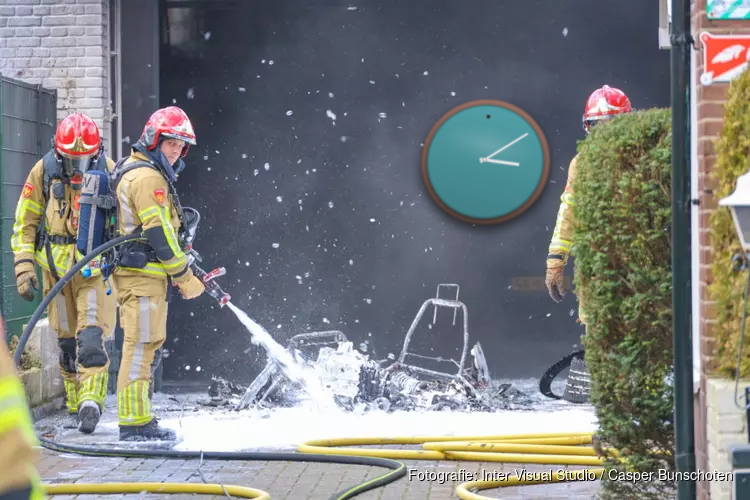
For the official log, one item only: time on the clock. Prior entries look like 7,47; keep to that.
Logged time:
3,09
